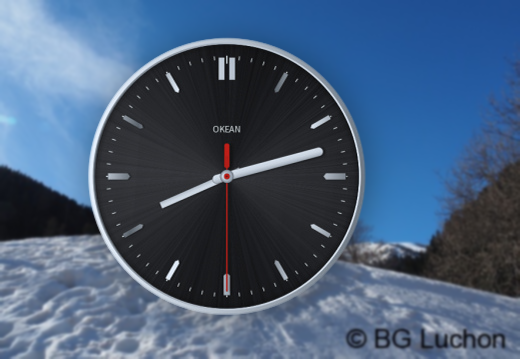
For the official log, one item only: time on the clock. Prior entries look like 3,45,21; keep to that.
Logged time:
8,12,30
